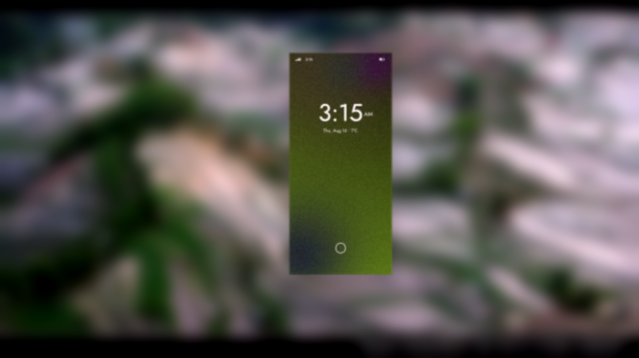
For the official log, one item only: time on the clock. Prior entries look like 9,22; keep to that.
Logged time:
3,15
